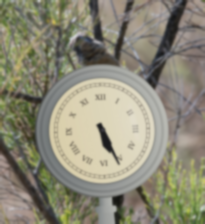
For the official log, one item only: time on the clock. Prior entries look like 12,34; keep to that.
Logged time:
5,26
